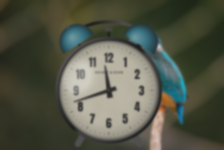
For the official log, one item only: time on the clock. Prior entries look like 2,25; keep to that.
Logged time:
11,42
